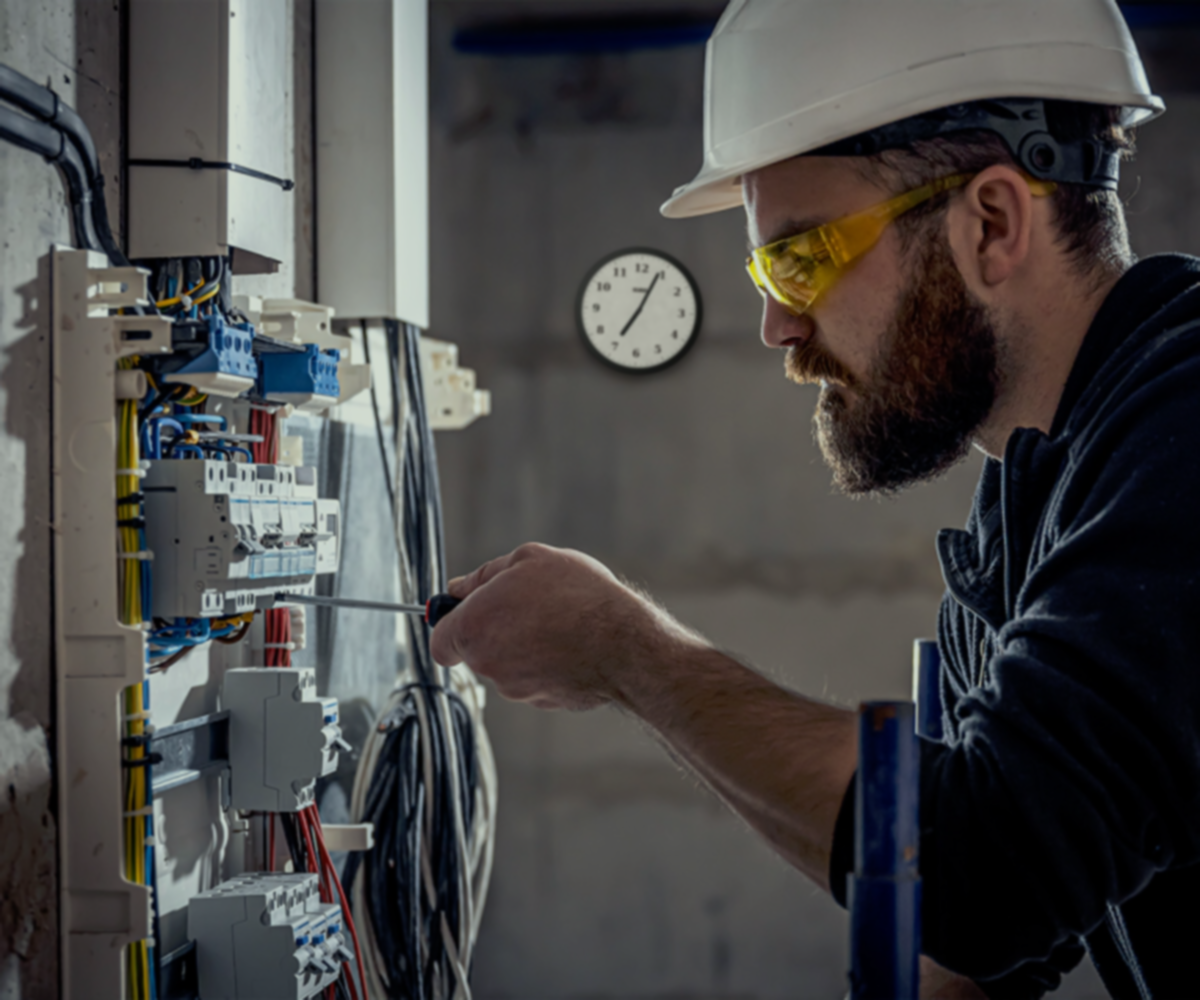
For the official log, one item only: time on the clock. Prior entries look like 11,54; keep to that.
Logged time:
7,04
